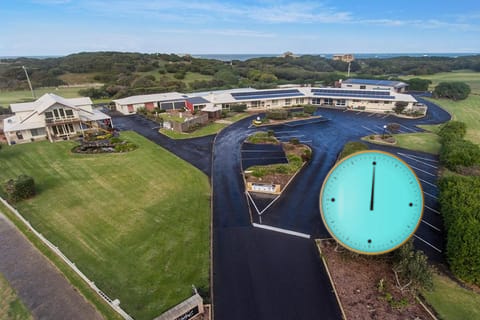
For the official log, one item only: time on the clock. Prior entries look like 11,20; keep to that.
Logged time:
12,00
